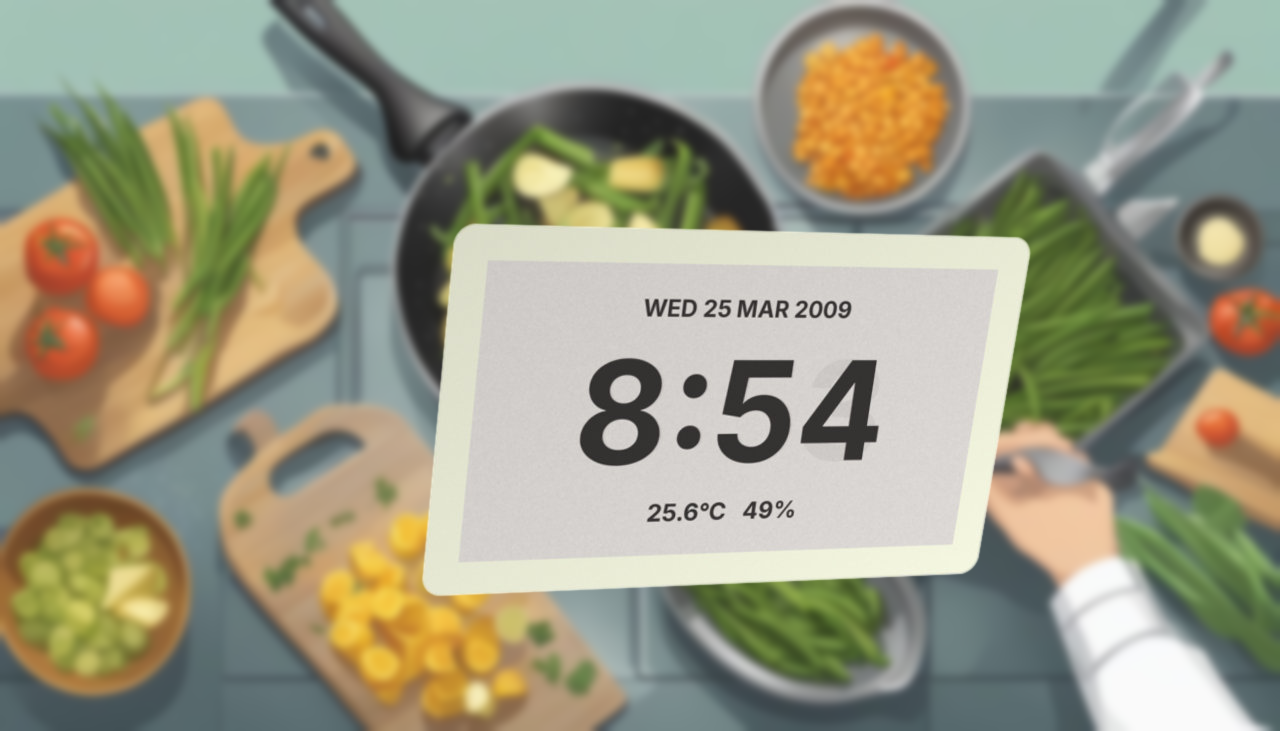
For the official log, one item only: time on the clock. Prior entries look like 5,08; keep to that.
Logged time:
8,54
